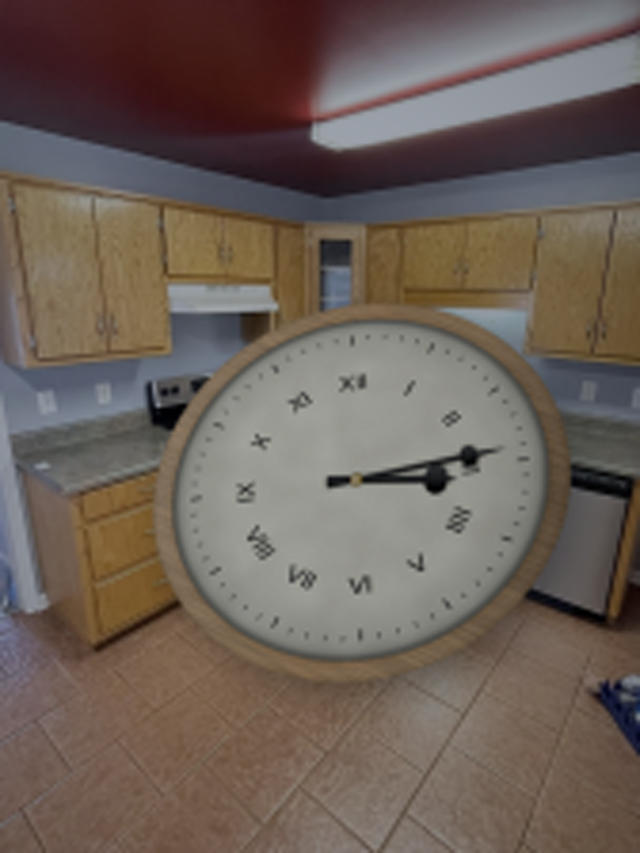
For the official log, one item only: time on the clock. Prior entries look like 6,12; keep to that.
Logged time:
3,14
